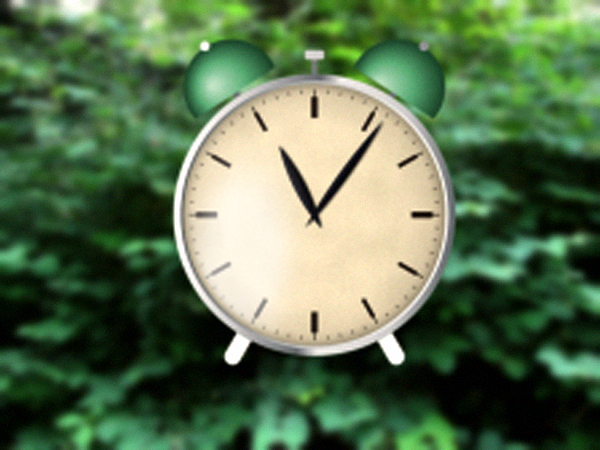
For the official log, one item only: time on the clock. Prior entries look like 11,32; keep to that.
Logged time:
11,06
